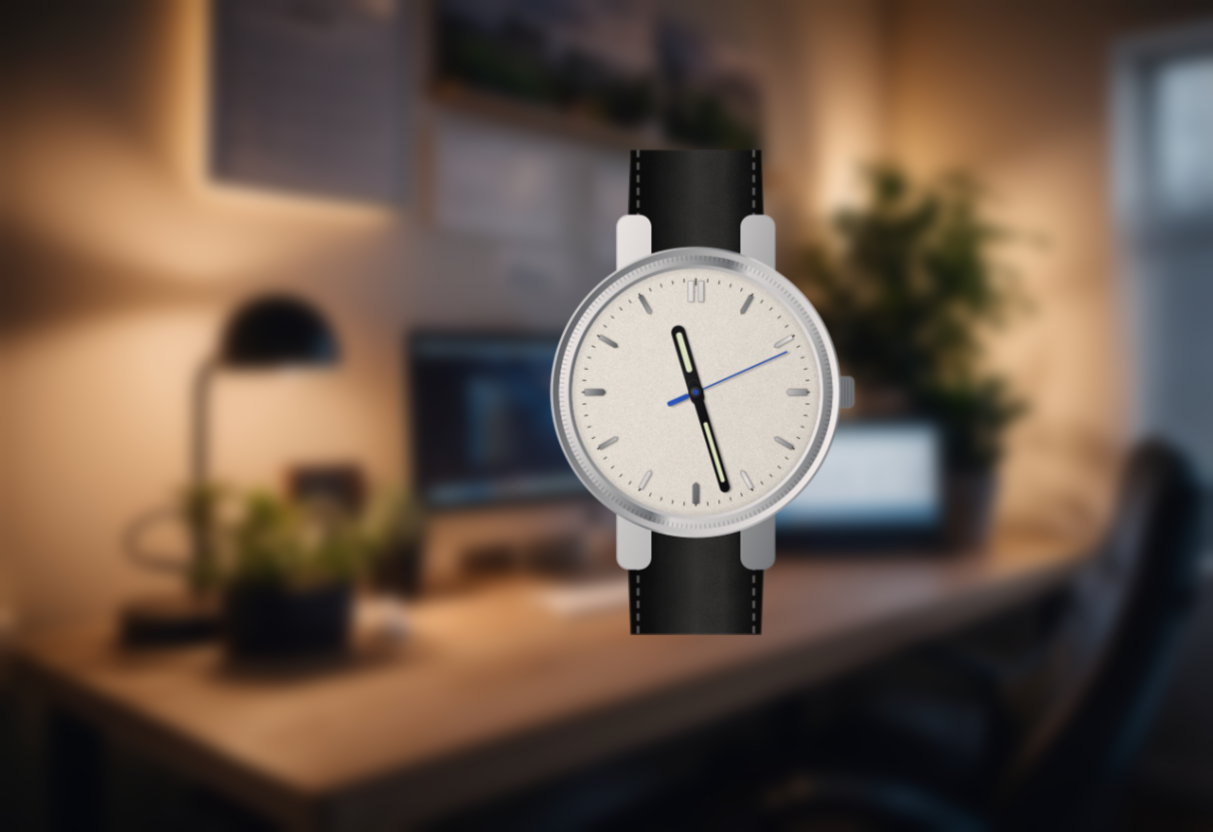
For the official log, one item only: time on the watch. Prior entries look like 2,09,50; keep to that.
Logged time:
11,27,11
